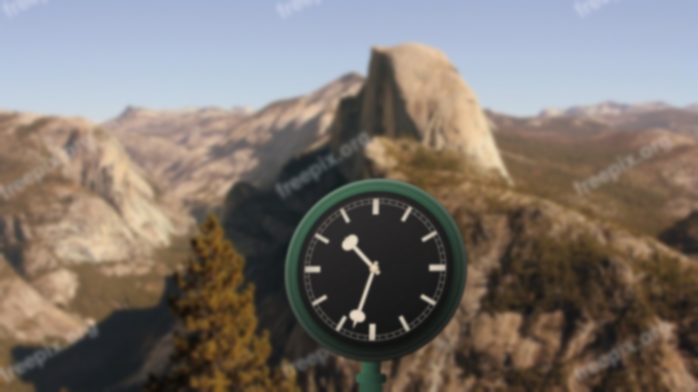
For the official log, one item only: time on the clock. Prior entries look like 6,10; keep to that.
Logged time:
10,33
